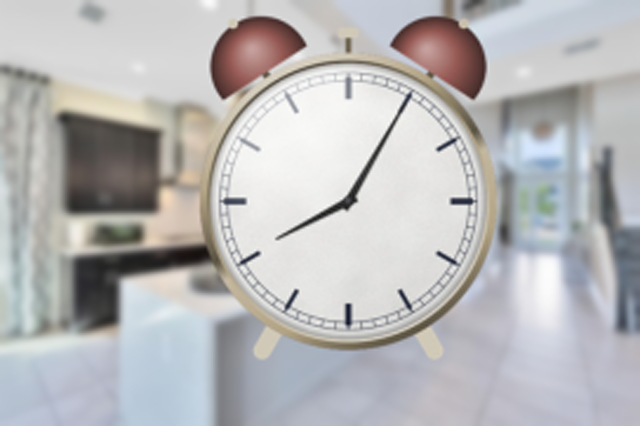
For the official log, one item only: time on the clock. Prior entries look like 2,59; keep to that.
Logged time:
8,05
